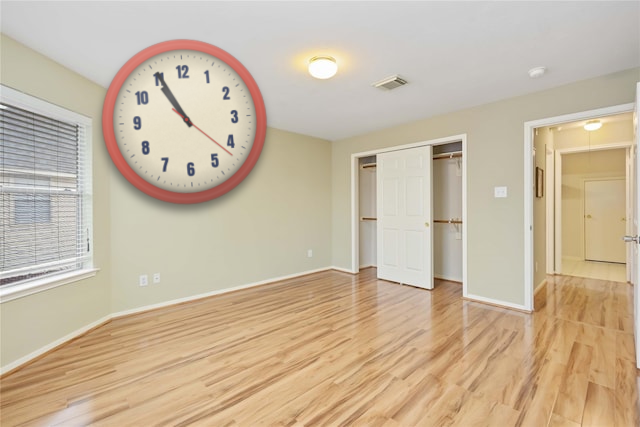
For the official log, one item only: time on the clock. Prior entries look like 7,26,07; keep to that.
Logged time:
10,55,22
